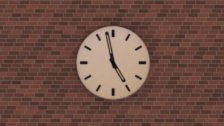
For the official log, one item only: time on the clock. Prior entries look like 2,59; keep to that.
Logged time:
4,58
